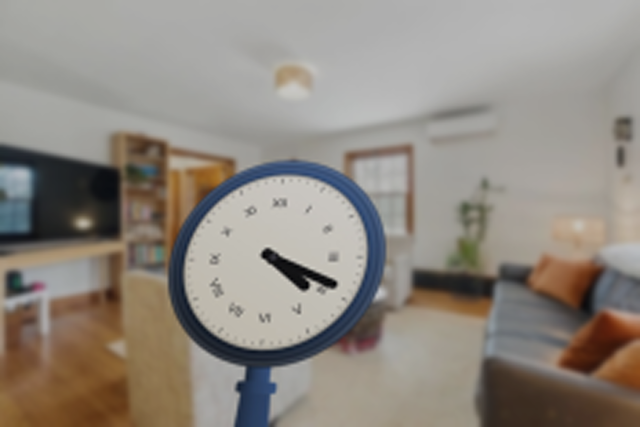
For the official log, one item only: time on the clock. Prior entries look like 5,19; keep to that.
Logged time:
4,19
